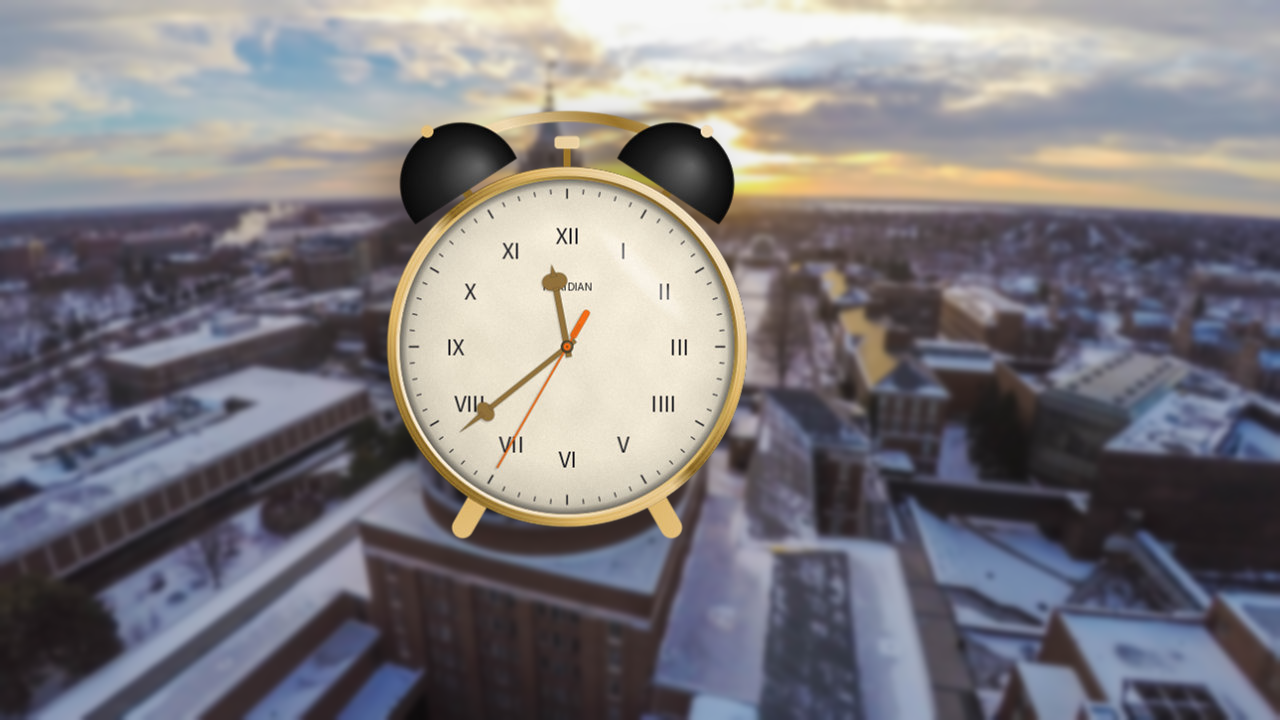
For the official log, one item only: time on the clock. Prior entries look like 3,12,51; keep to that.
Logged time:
11,38,35
